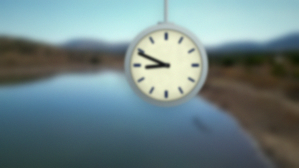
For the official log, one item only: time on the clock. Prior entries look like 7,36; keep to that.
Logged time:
8,49
